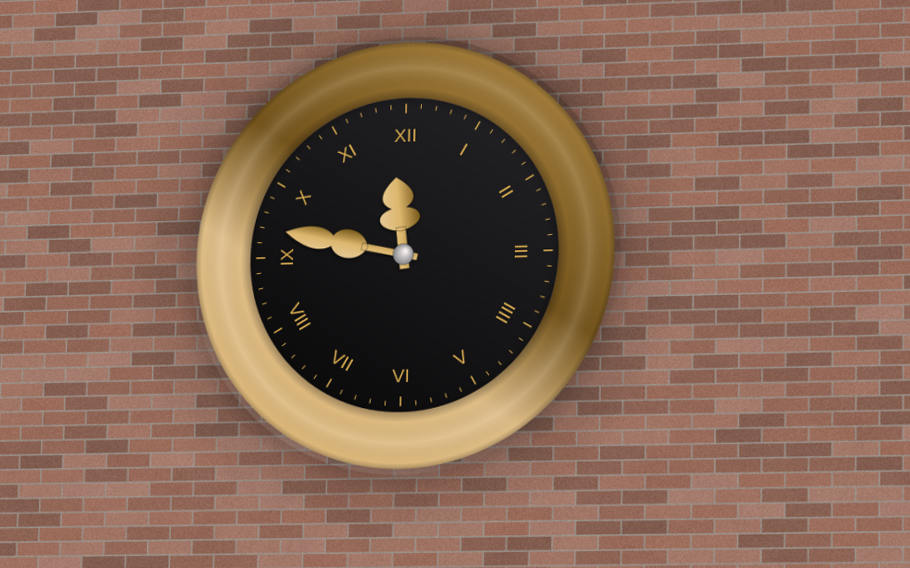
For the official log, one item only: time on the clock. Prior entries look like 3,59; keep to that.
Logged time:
11,47
